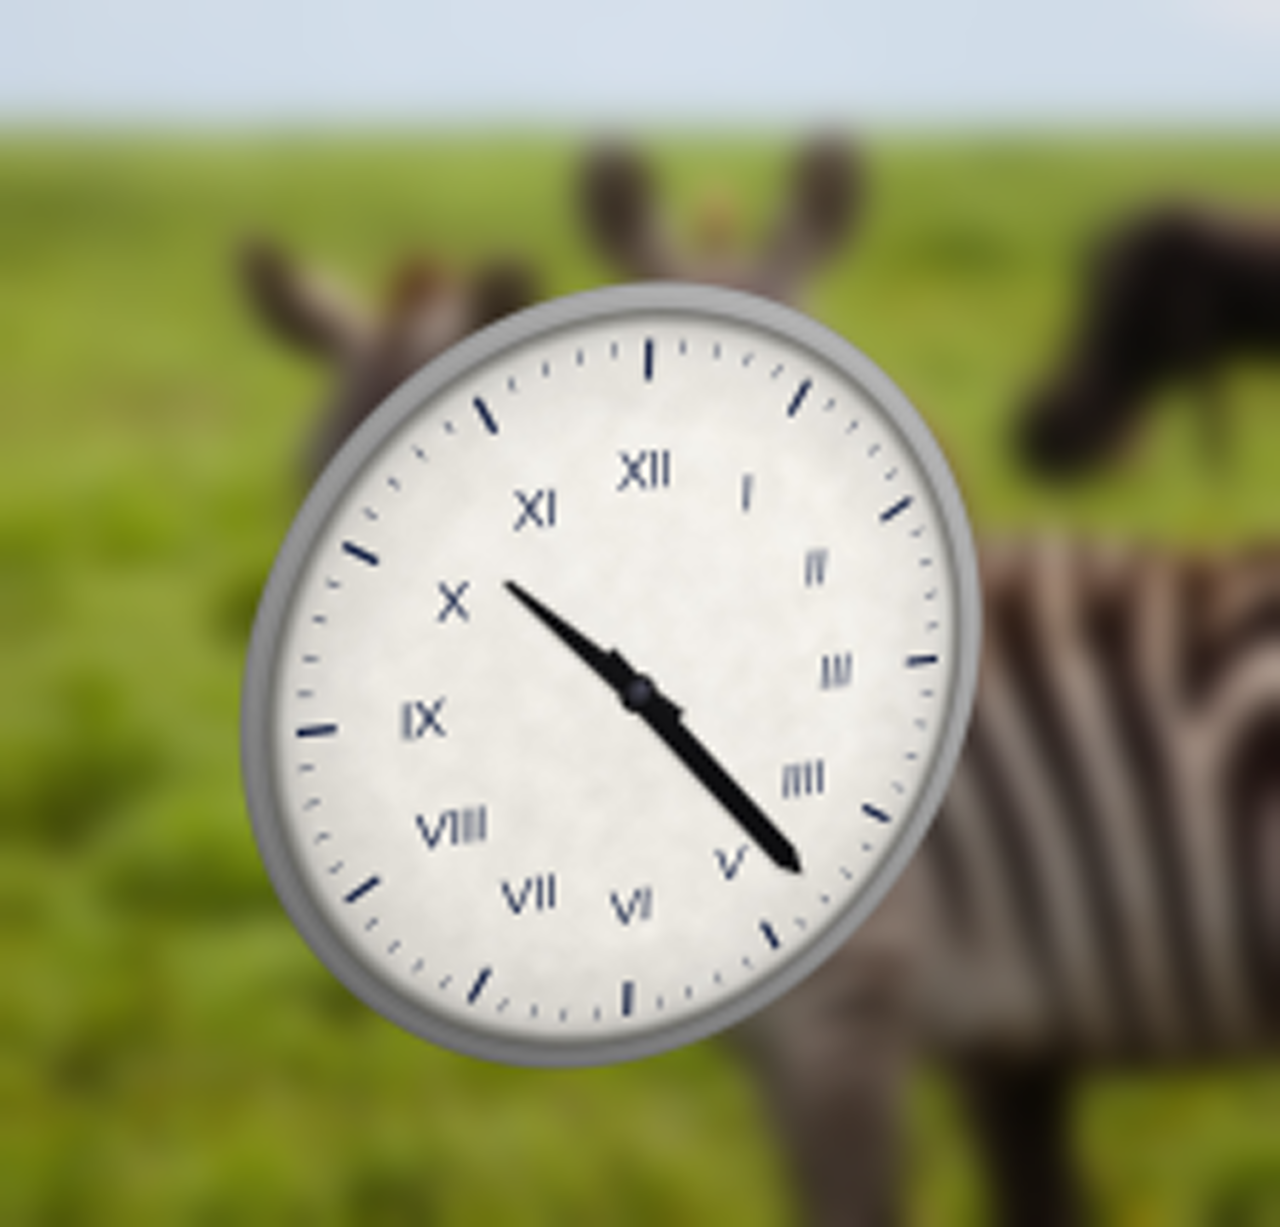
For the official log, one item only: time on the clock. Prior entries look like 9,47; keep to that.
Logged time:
10,23
